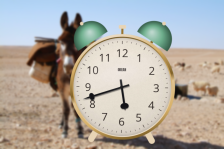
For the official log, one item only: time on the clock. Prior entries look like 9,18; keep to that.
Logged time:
5,42
